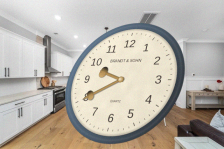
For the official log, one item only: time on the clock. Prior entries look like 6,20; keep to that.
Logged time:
9,40
